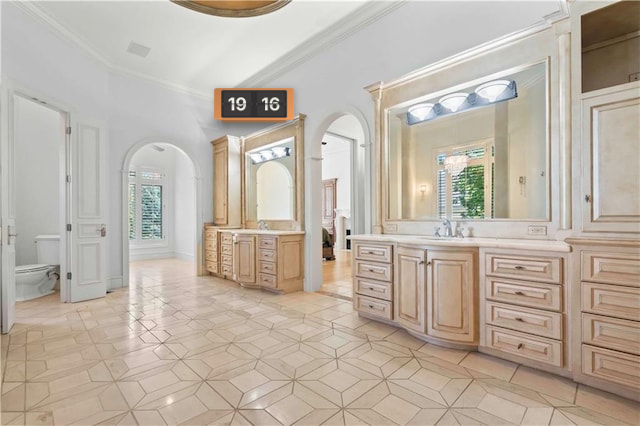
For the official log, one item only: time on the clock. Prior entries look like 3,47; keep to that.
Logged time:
19,16
